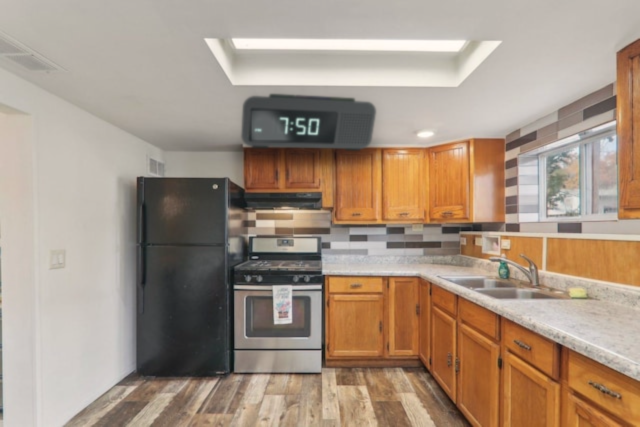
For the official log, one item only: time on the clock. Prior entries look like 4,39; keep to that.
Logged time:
7,50
